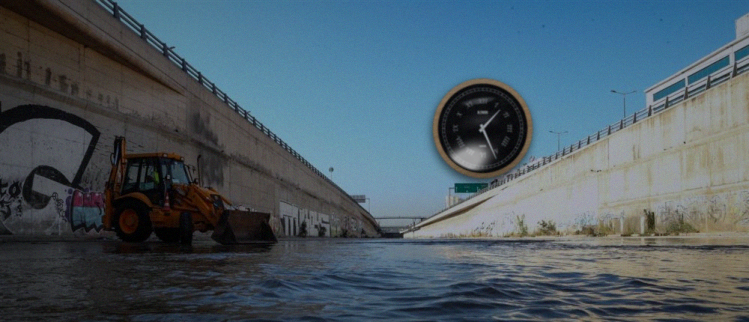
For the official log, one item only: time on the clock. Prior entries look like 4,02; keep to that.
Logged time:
1,26
